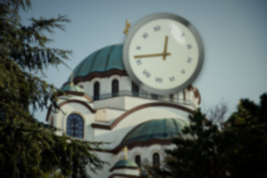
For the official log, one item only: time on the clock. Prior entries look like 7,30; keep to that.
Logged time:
12,47
